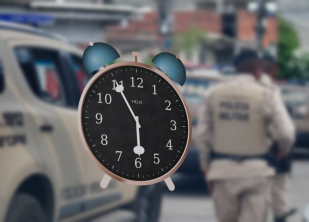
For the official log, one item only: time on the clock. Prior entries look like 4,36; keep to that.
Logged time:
5,55
